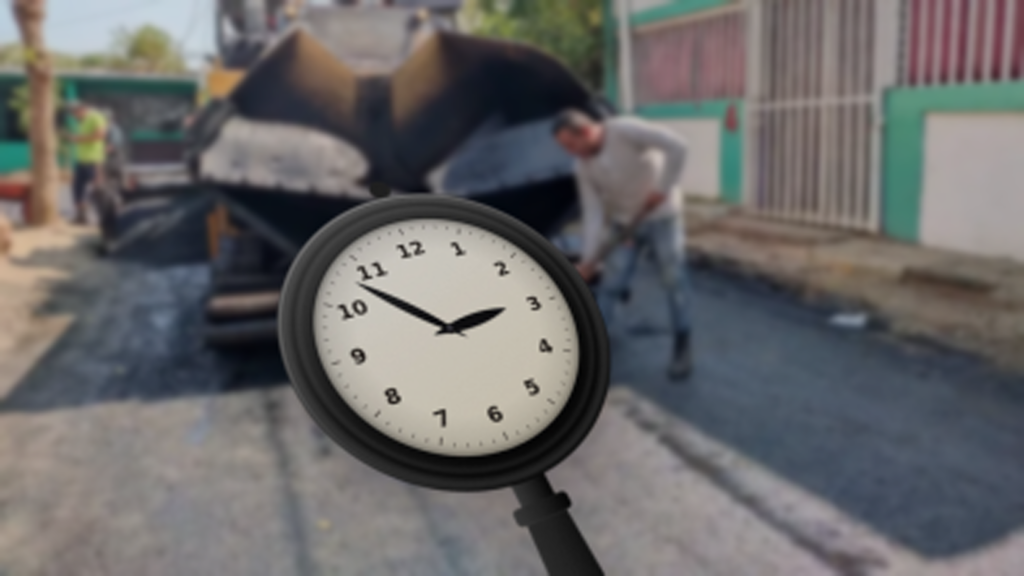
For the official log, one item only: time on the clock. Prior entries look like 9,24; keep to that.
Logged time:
2,53
